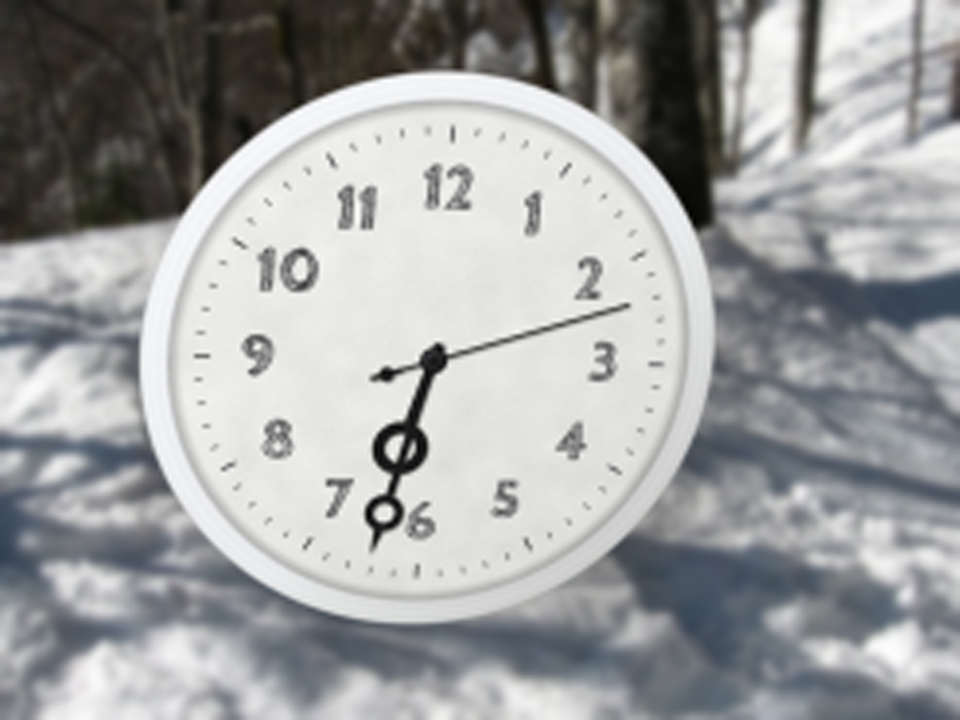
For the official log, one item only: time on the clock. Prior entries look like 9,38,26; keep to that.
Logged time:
6,32,12
